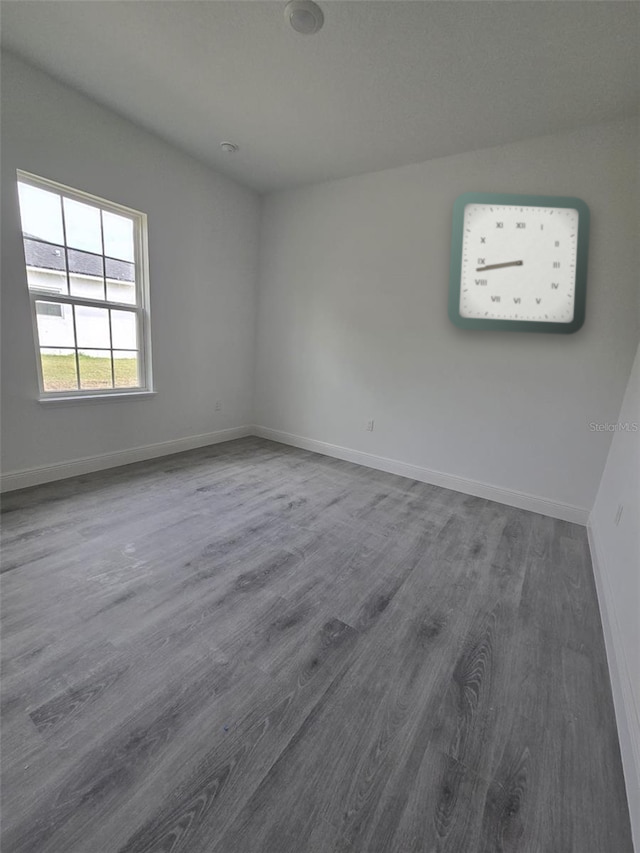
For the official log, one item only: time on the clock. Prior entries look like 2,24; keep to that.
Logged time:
8,43
